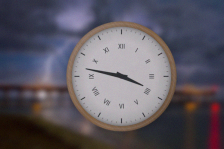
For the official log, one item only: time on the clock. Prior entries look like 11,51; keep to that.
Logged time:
3,47
